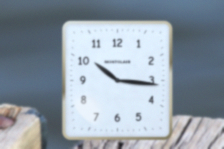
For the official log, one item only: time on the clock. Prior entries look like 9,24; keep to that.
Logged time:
10,16
